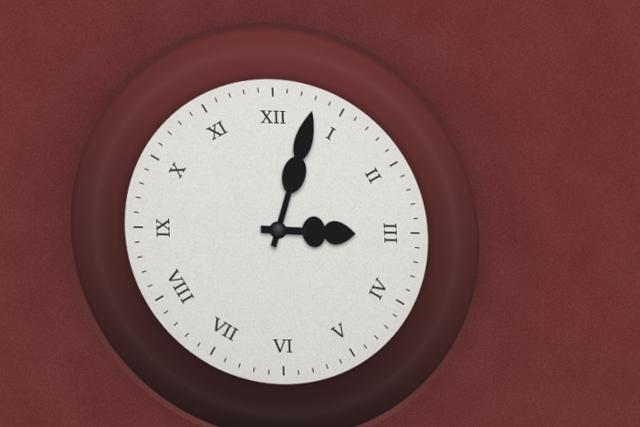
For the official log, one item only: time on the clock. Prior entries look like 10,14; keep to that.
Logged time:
3,03
